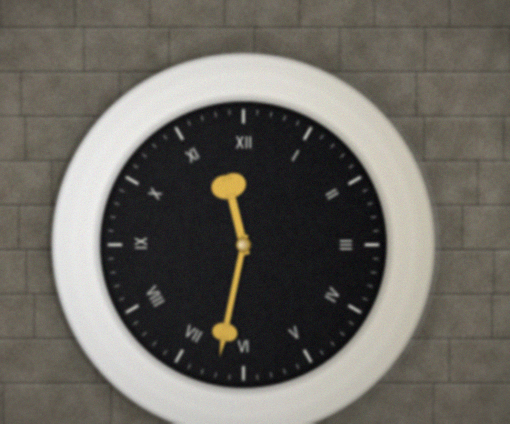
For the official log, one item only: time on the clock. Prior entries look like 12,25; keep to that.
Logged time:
11,32
